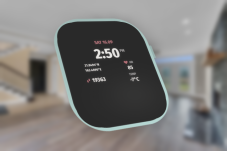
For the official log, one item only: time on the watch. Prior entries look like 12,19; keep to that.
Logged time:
2,50
